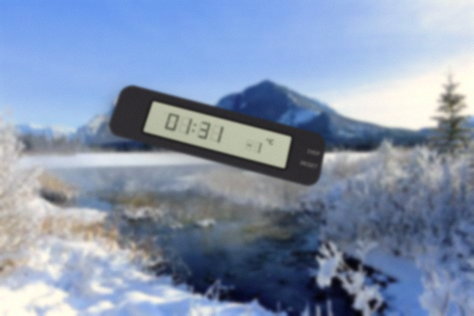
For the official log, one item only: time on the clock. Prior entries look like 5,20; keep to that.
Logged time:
1,31
